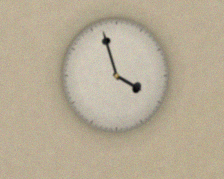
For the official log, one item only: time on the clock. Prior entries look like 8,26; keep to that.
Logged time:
3,57
